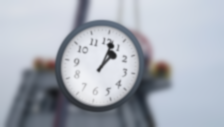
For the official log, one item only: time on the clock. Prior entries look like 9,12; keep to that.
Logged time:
1,02
